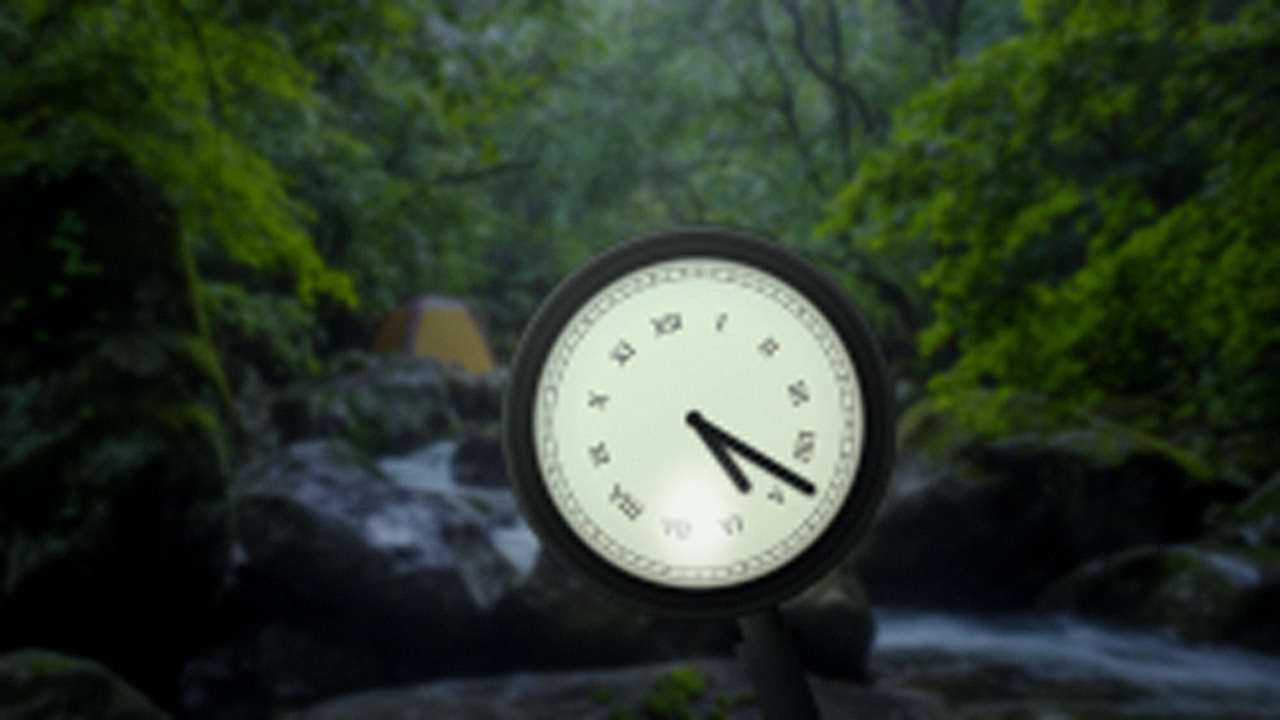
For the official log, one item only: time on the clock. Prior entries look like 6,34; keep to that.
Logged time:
5,23
